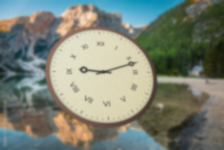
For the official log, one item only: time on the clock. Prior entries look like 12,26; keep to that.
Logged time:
9,12
